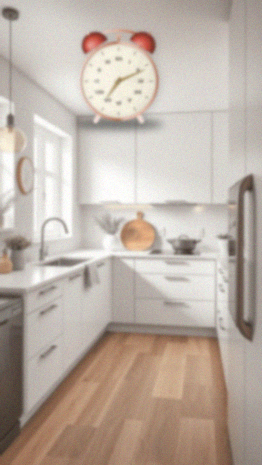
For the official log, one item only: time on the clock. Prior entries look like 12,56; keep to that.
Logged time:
7,11
